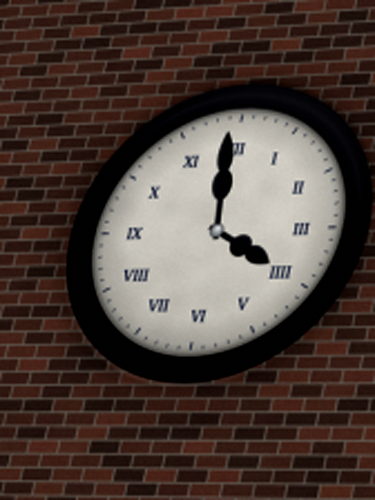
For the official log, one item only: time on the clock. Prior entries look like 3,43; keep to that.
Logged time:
3,59
